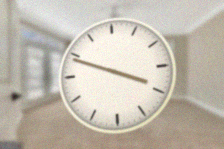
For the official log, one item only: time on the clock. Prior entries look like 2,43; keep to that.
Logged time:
3,49
